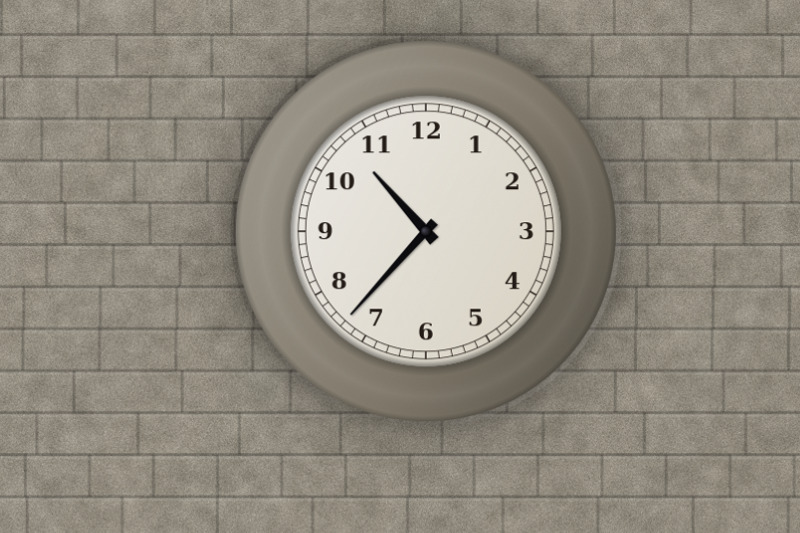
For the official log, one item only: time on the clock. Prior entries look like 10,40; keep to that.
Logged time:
10,37
